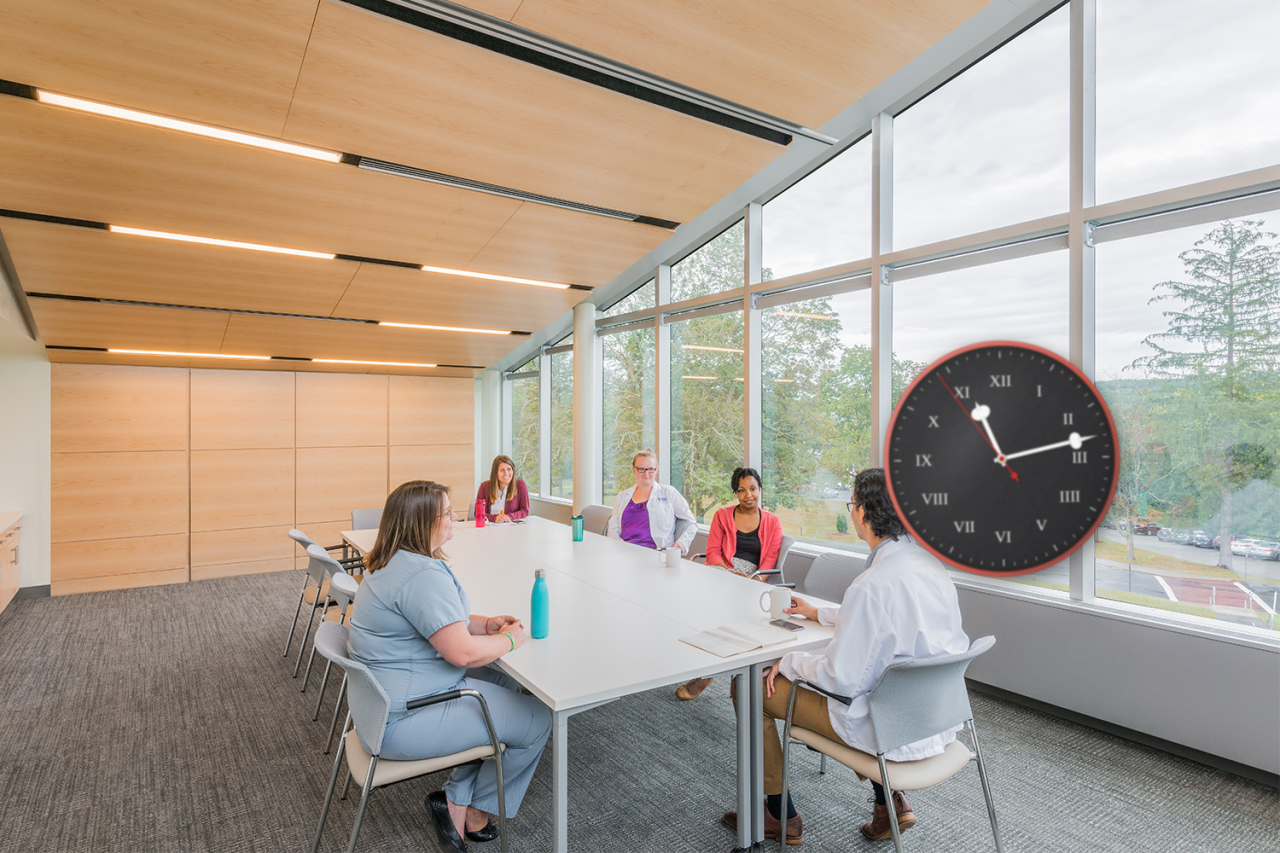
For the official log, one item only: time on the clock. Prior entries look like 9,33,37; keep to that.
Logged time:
11,12,54
